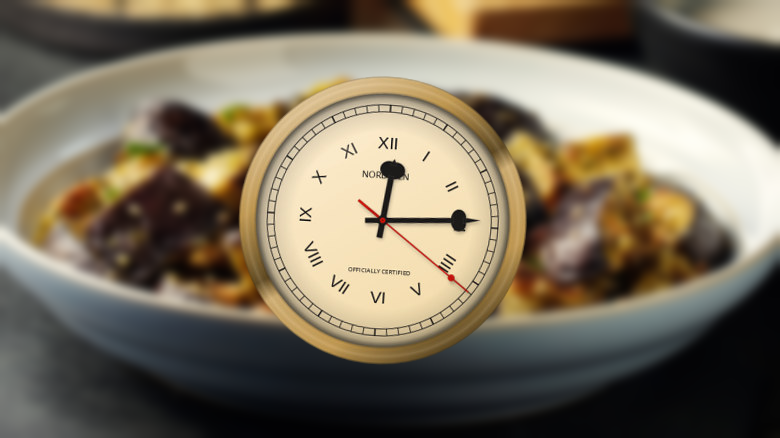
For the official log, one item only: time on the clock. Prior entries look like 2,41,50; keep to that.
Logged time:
12,14,21
